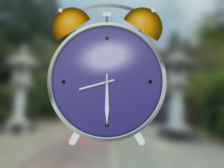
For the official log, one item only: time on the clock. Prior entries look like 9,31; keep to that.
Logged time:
8,30
